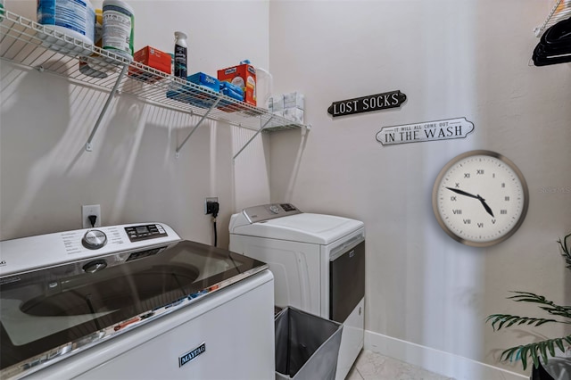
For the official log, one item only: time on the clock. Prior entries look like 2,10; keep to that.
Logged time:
4,48
